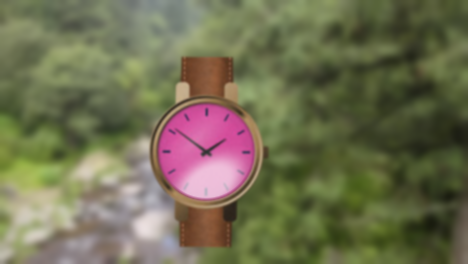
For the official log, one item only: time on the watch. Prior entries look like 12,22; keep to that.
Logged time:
1,51
